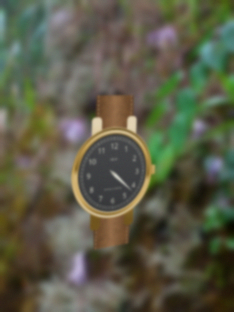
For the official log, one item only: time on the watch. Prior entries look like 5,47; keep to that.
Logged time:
4,22
